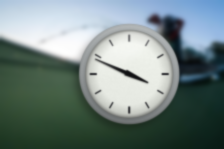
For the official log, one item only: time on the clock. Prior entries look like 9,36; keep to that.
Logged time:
3,49
